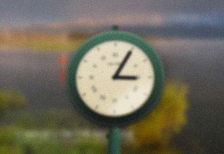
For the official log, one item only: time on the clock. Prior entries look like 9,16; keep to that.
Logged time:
3,05
